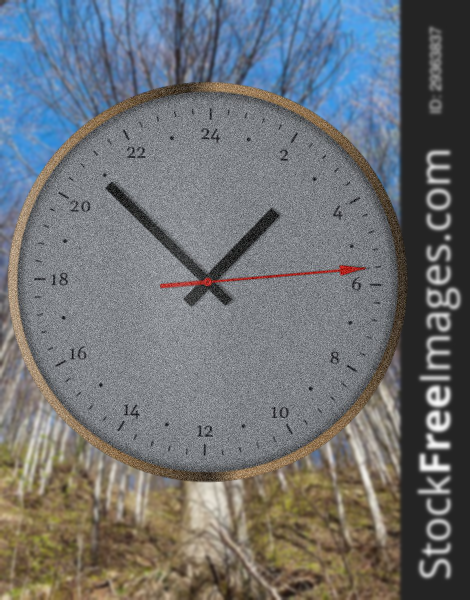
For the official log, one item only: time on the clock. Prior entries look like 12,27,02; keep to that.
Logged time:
2,52,14
